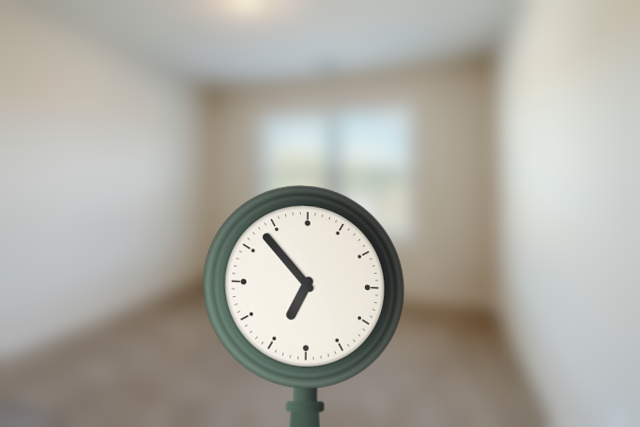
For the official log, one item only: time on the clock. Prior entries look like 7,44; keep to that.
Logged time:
6,53
